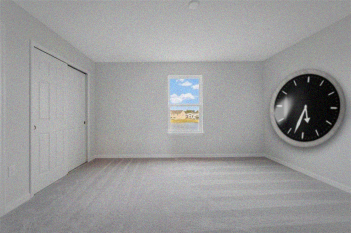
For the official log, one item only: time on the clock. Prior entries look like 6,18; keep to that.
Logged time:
5,33
